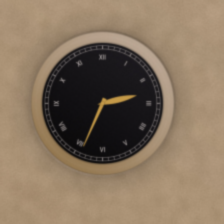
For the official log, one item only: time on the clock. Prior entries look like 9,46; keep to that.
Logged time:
2,34
